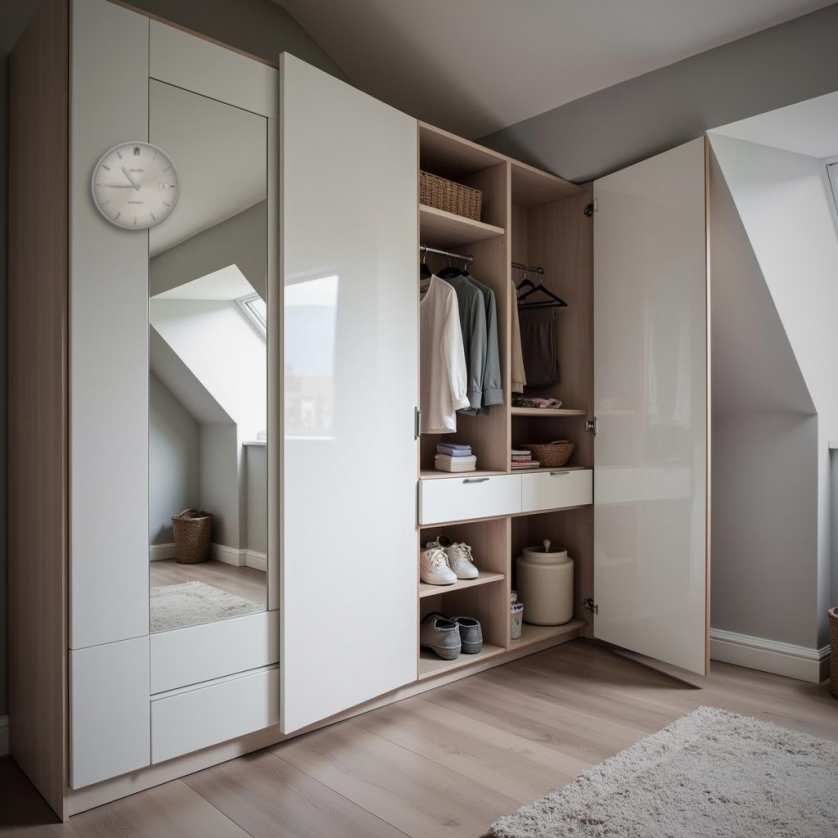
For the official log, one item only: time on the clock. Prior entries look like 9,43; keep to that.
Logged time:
10,45
